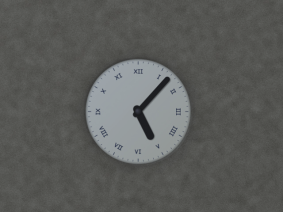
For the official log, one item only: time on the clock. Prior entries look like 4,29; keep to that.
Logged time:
5,07
